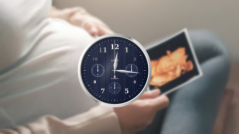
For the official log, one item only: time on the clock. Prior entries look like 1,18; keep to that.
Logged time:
12,16
